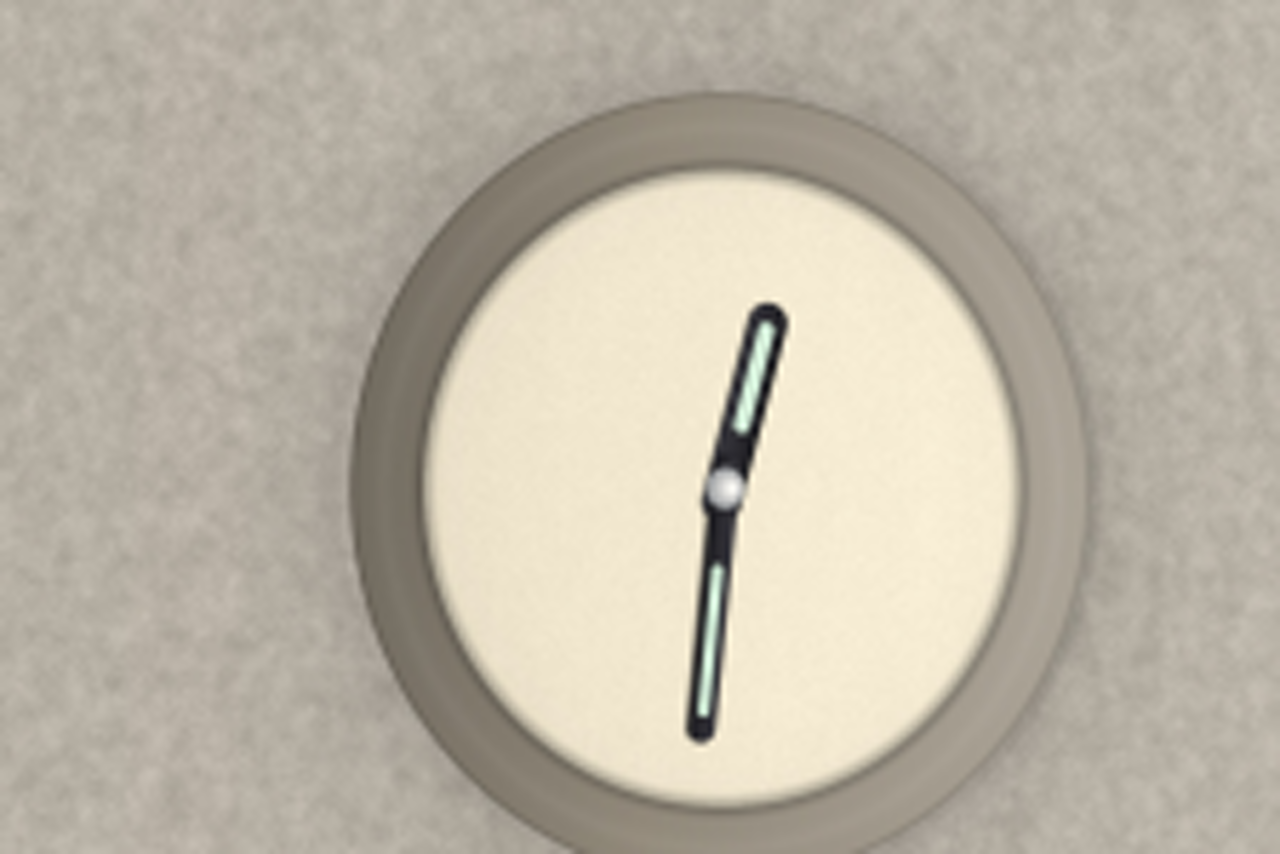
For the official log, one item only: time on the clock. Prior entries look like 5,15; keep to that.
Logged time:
12,31
